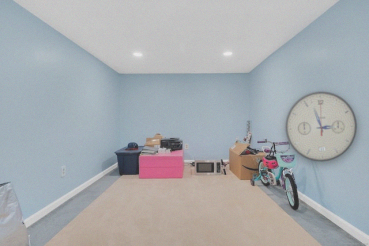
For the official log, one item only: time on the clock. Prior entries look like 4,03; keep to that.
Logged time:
2,57
